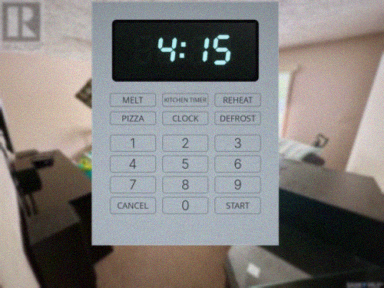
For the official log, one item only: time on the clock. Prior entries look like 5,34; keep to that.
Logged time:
4,15
